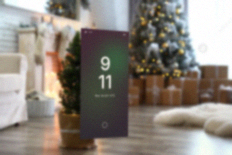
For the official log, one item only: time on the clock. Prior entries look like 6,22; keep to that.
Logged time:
9,11
